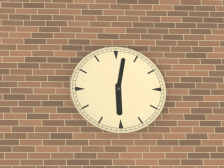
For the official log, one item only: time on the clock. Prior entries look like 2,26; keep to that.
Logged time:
6,02
